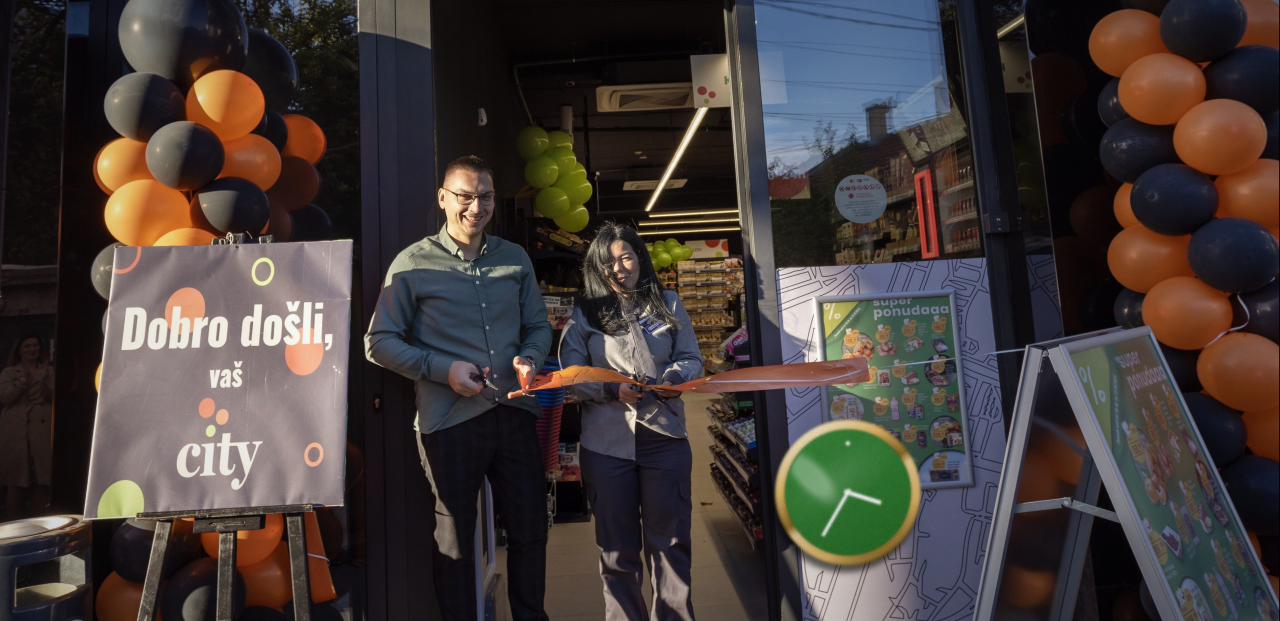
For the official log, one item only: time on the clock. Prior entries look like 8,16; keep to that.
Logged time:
3,35
